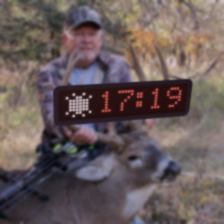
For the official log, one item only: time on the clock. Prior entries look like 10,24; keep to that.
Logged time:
17,19
